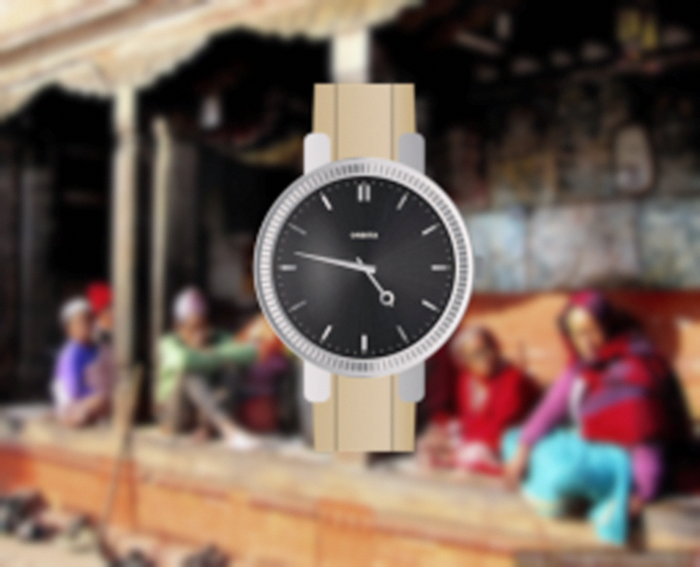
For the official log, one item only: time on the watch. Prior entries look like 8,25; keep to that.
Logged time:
4,47
